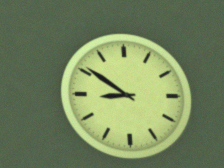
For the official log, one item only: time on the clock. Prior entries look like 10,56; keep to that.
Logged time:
8,51
